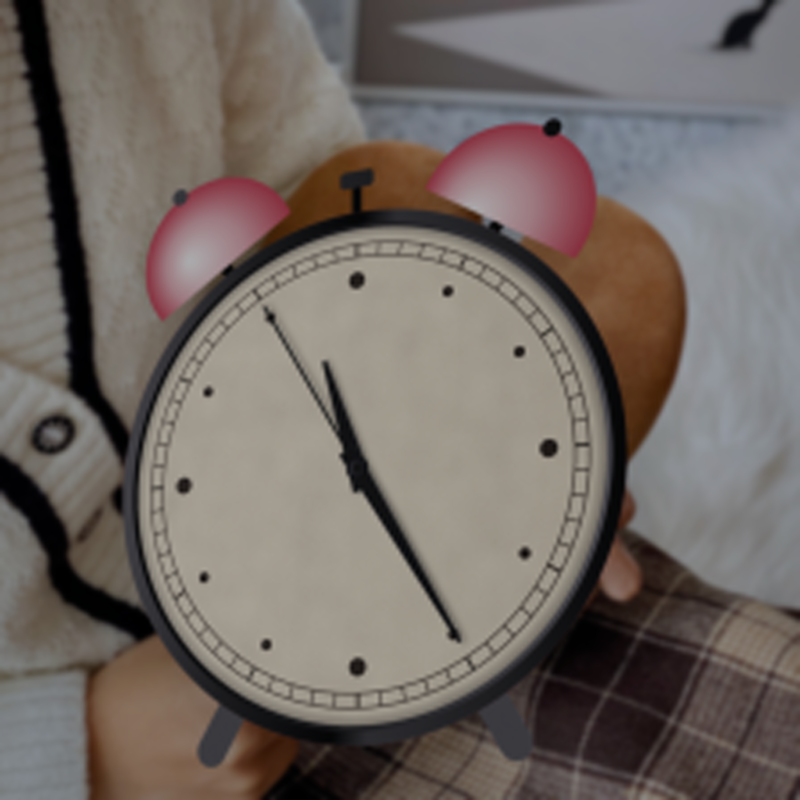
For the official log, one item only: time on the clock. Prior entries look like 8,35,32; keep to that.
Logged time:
11,24,55
